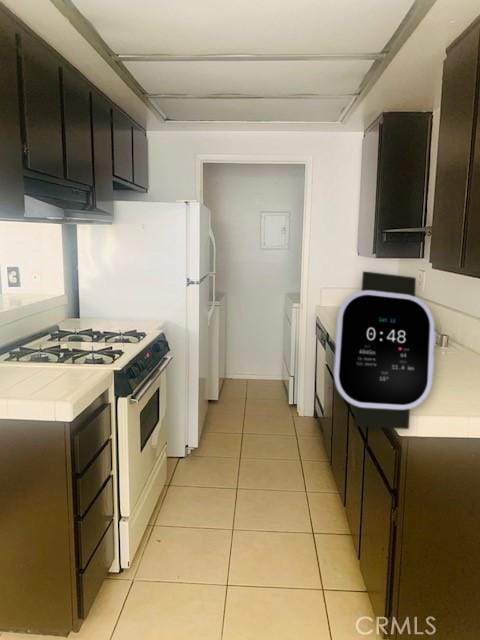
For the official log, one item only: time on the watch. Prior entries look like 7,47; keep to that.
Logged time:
0,48
